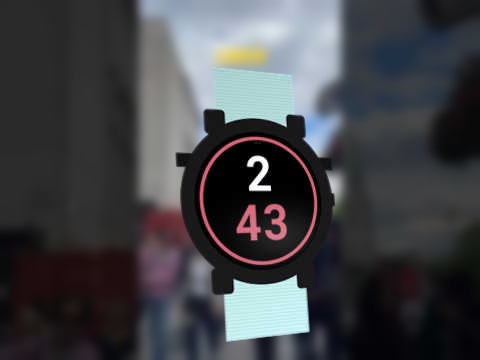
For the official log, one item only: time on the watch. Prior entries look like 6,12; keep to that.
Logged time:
2,43
